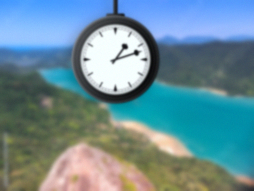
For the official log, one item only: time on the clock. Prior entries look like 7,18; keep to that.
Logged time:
1,12
